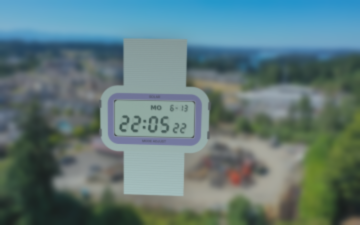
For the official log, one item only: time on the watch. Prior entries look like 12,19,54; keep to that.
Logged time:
22,05,22
